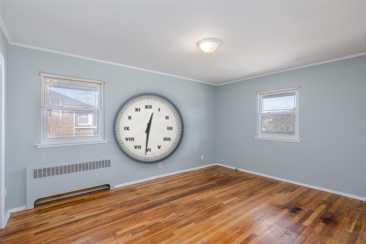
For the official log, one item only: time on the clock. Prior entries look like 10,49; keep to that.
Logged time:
12,31
